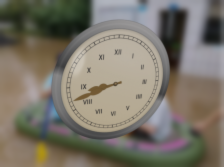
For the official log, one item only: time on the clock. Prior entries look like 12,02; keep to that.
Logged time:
8,42
